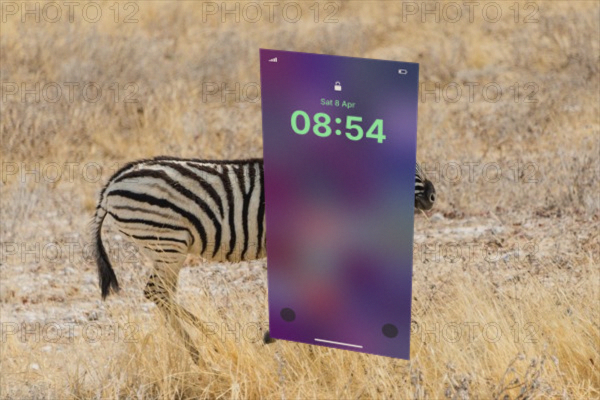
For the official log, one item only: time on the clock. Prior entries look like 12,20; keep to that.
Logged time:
8,54
